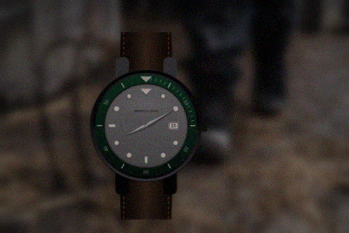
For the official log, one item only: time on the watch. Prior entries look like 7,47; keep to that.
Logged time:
8,10
